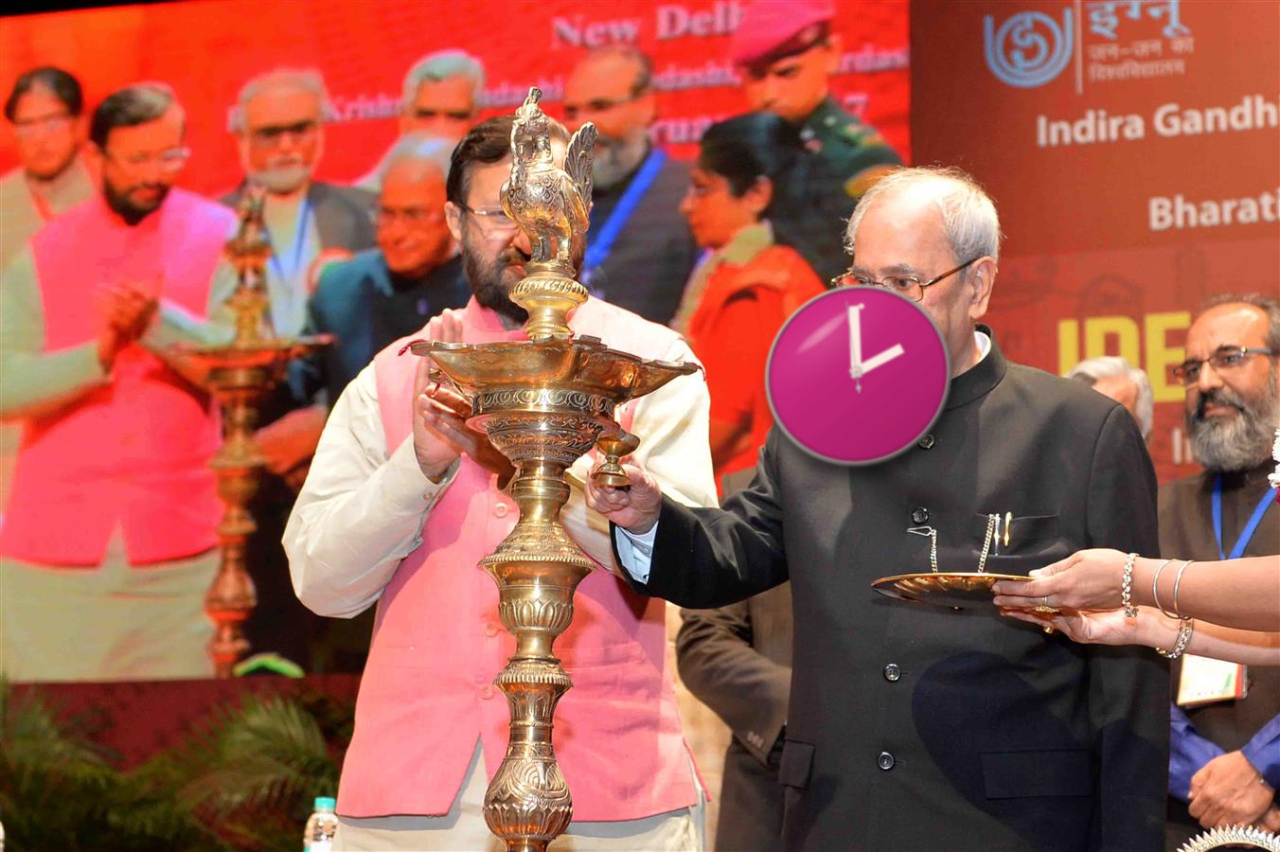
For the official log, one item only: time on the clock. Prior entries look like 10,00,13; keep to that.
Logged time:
1,58,58
